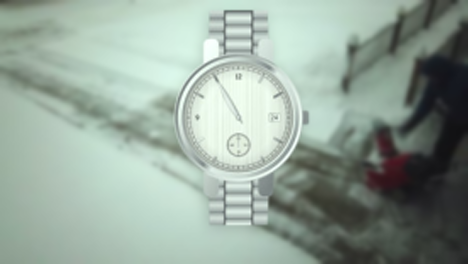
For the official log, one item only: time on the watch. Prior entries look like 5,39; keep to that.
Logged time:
10,55
